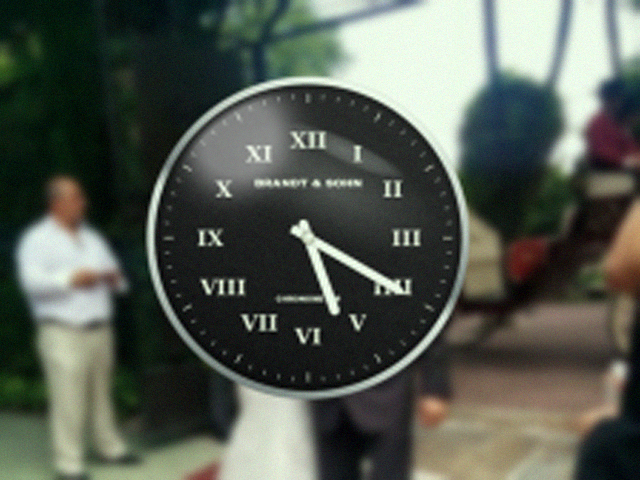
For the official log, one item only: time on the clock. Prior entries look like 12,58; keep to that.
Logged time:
5,20
